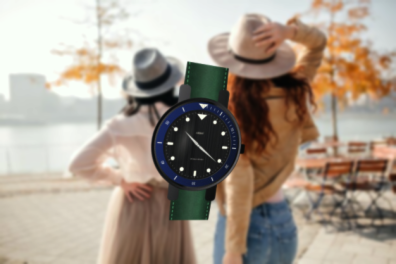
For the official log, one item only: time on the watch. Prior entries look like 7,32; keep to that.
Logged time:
10,21
